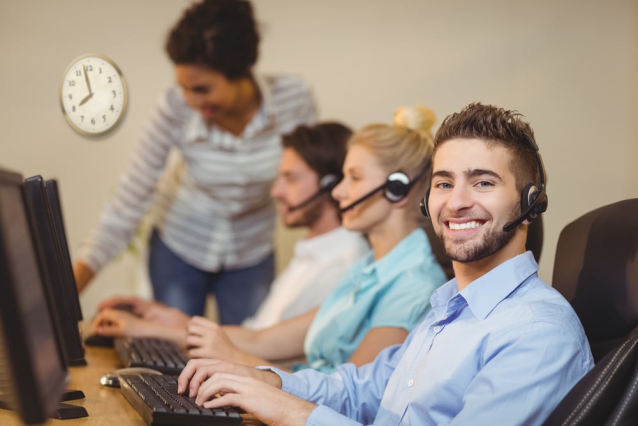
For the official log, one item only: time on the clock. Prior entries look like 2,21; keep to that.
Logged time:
7,58
